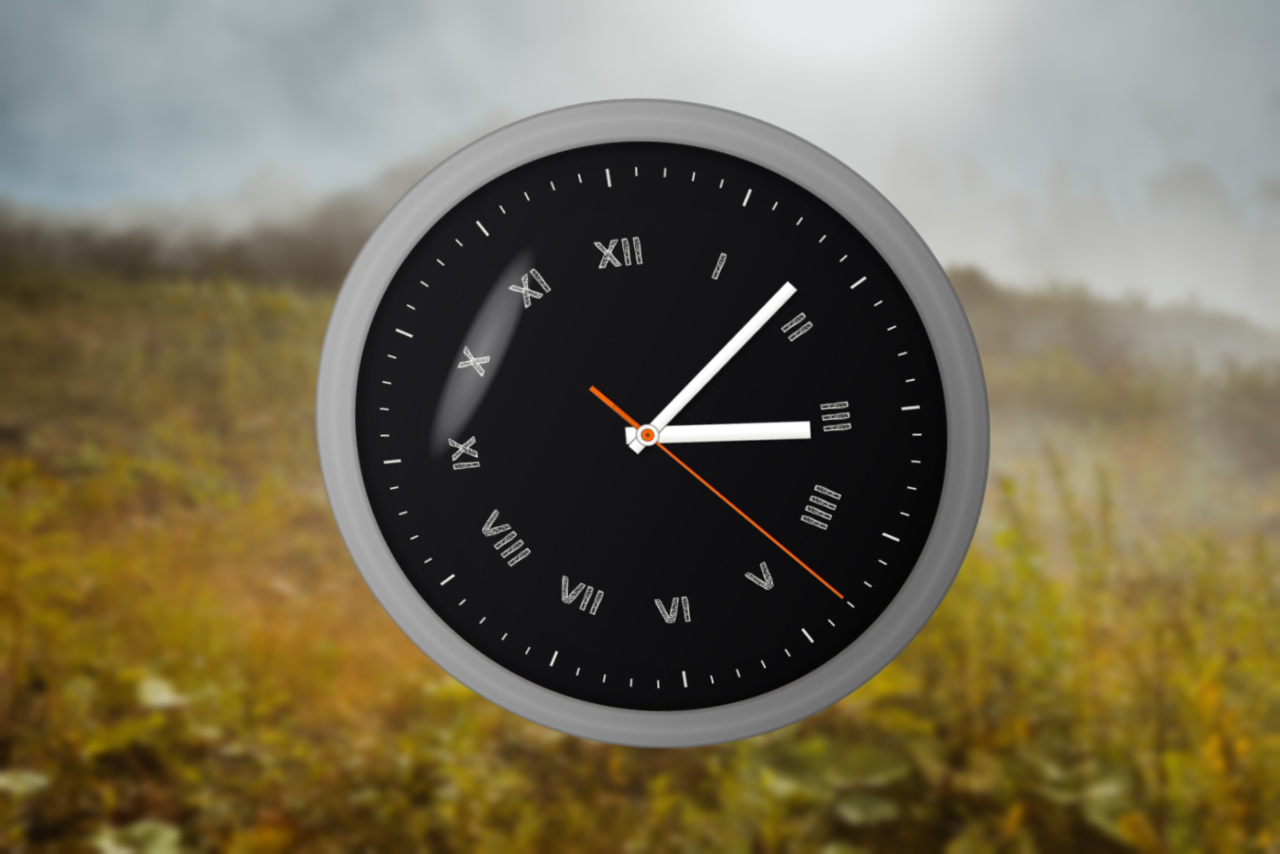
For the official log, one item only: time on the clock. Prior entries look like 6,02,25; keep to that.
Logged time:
3,08,23
